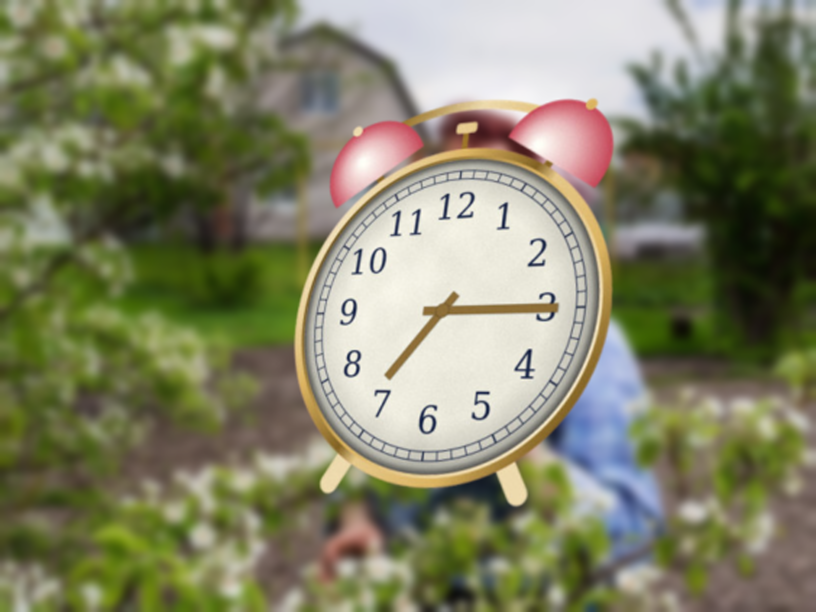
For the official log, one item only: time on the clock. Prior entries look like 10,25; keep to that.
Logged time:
7,15
